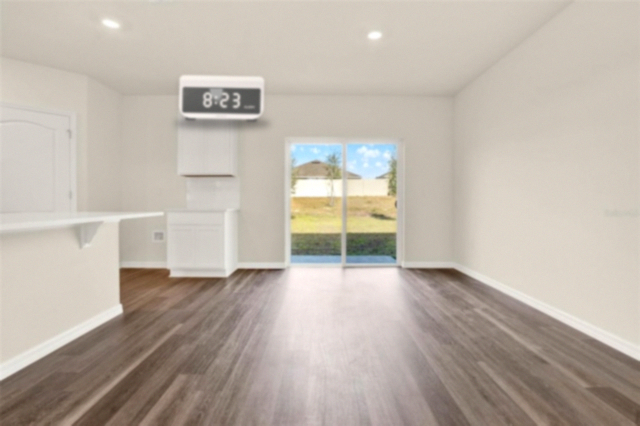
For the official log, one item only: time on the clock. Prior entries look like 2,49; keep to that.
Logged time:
8,23
